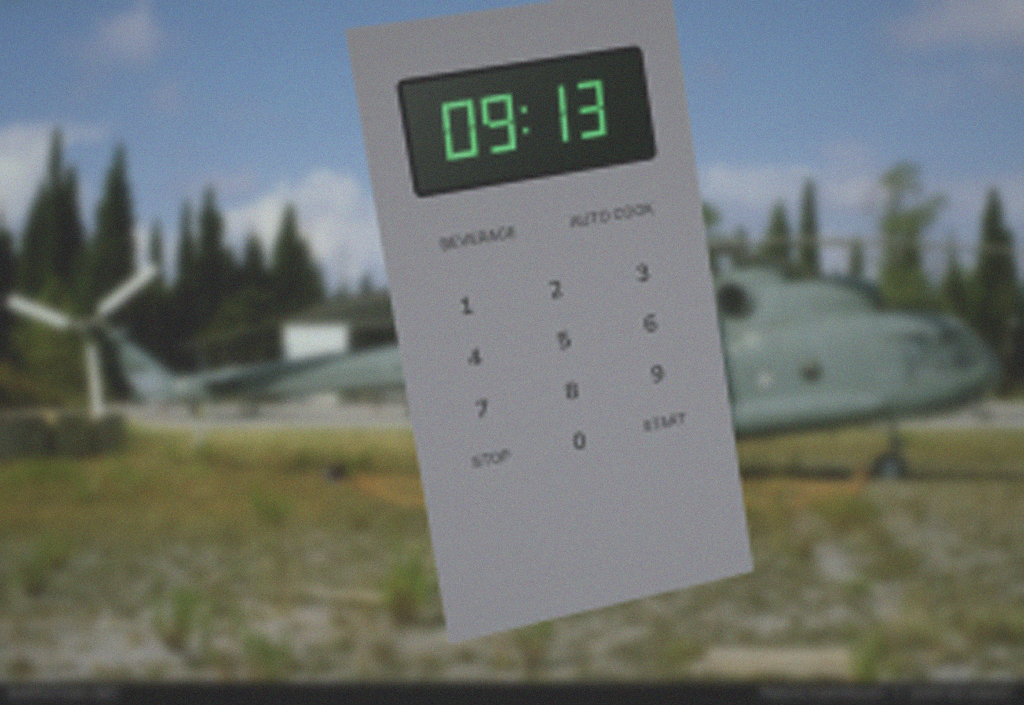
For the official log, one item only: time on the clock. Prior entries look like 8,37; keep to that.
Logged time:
9,13
